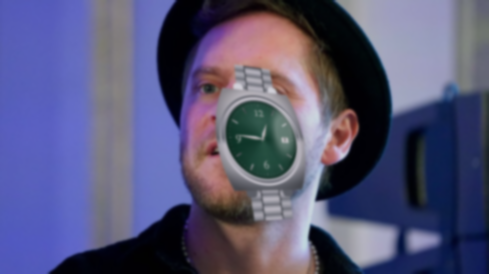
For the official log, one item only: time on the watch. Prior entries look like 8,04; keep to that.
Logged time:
12,46
